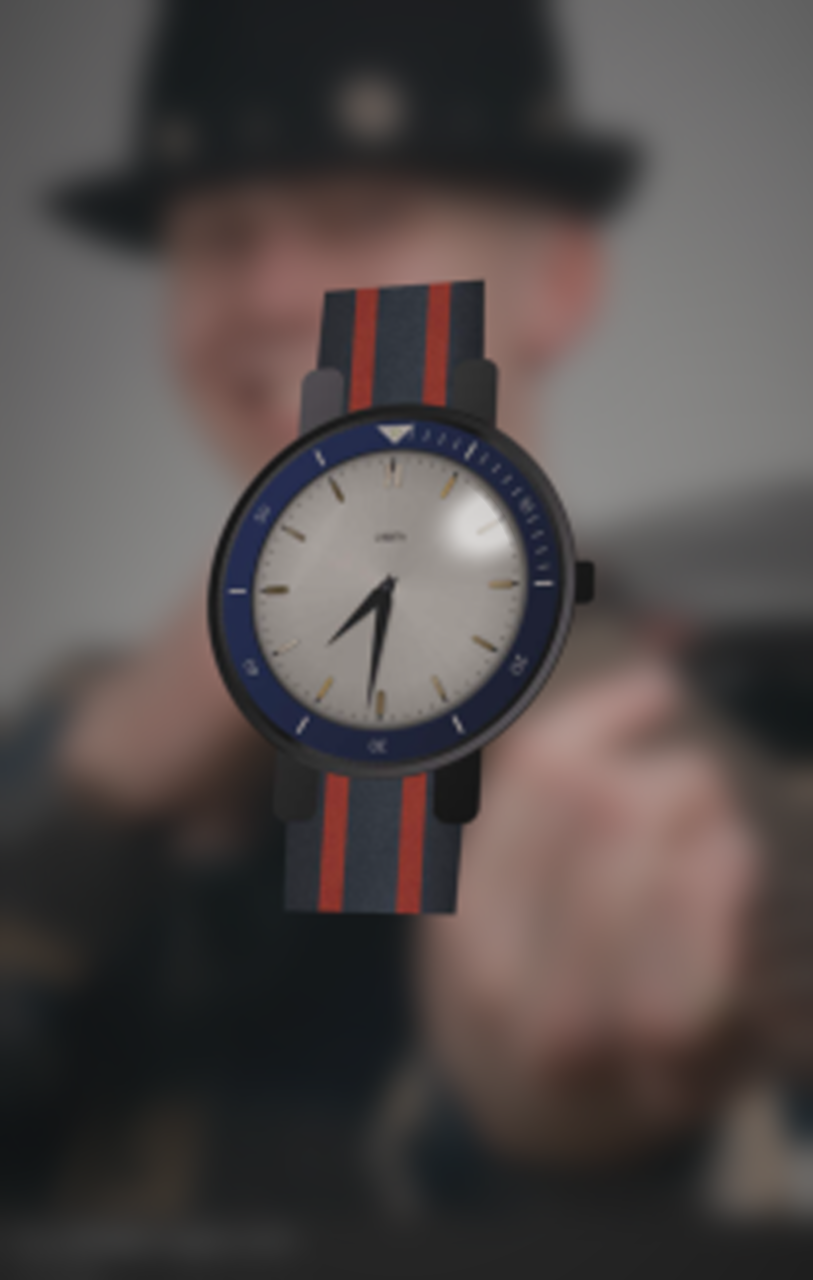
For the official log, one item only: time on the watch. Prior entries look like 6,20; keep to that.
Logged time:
7,31
